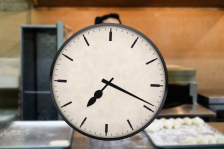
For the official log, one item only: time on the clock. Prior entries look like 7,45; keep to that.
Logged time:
7,19
